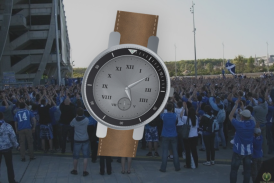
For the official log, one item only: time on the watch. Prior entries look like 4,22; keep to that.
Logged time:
5,09
